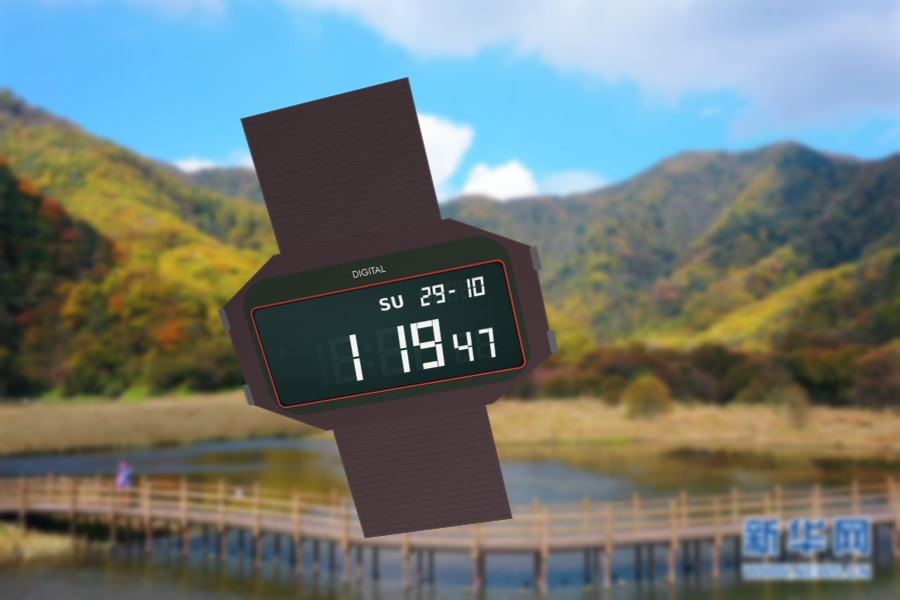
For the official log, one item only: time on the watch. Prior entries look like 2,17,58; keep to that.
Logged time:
1,19,47
